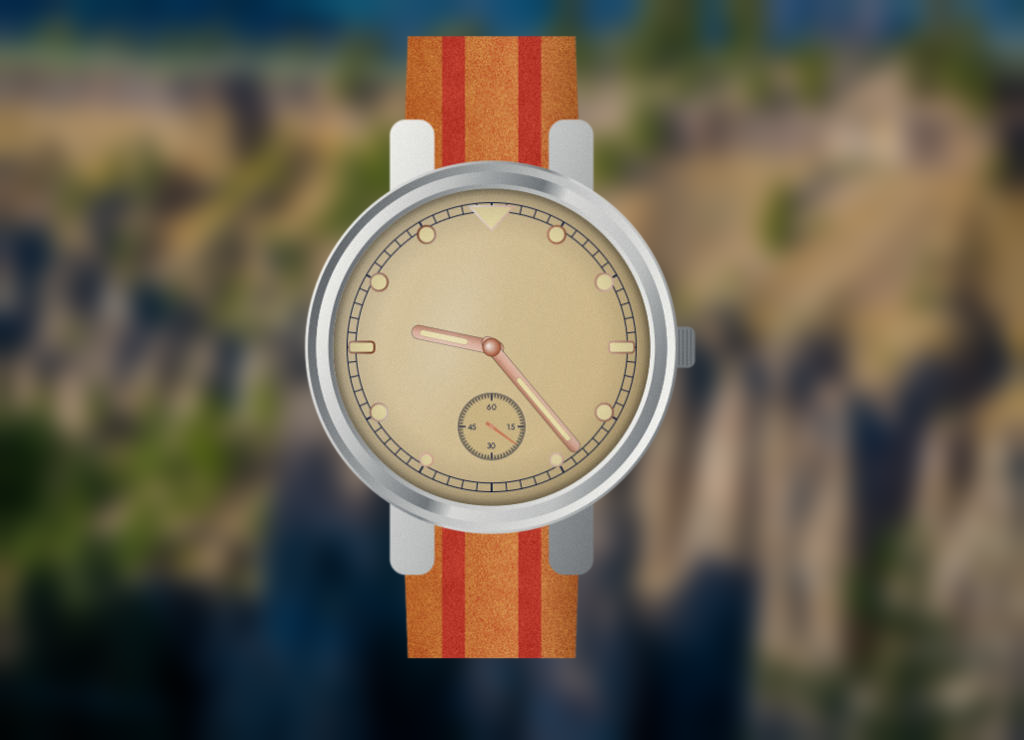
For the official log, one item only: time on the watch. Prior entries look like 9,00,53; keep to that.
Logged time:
9,23,21
